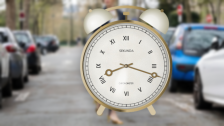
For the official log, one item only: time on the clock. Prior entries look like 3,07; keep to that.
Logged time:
8,18
